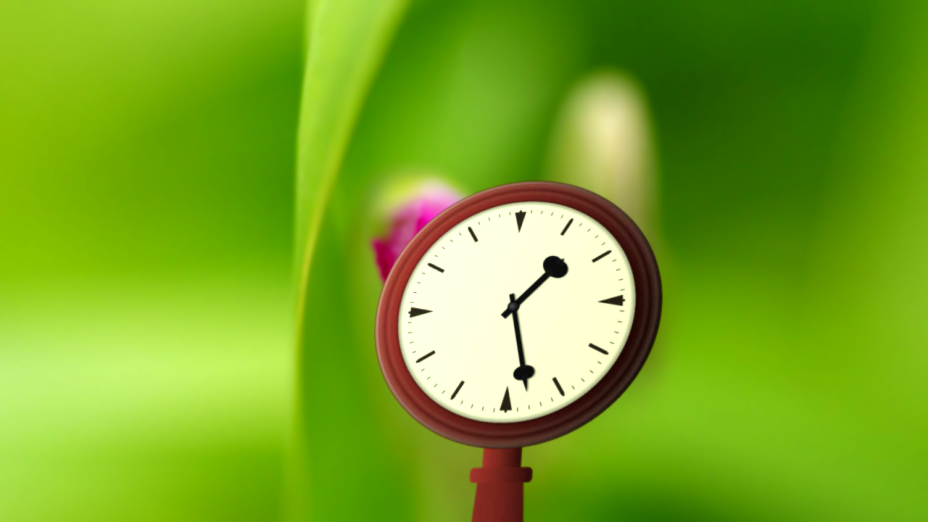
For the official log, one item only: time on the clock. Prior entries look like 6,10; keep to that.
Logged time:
1,28
